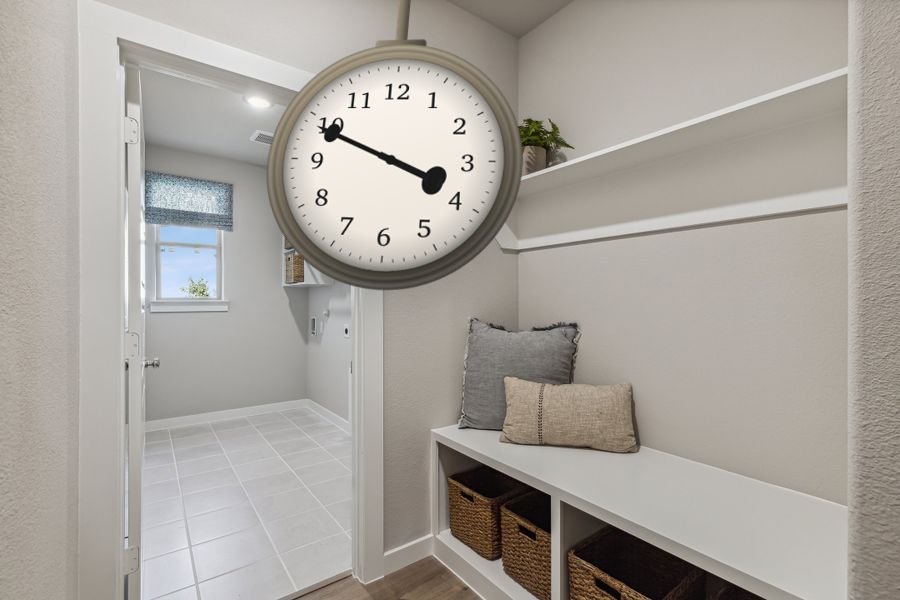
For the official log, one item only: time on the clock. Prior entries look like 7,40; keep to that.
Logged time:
3,49
